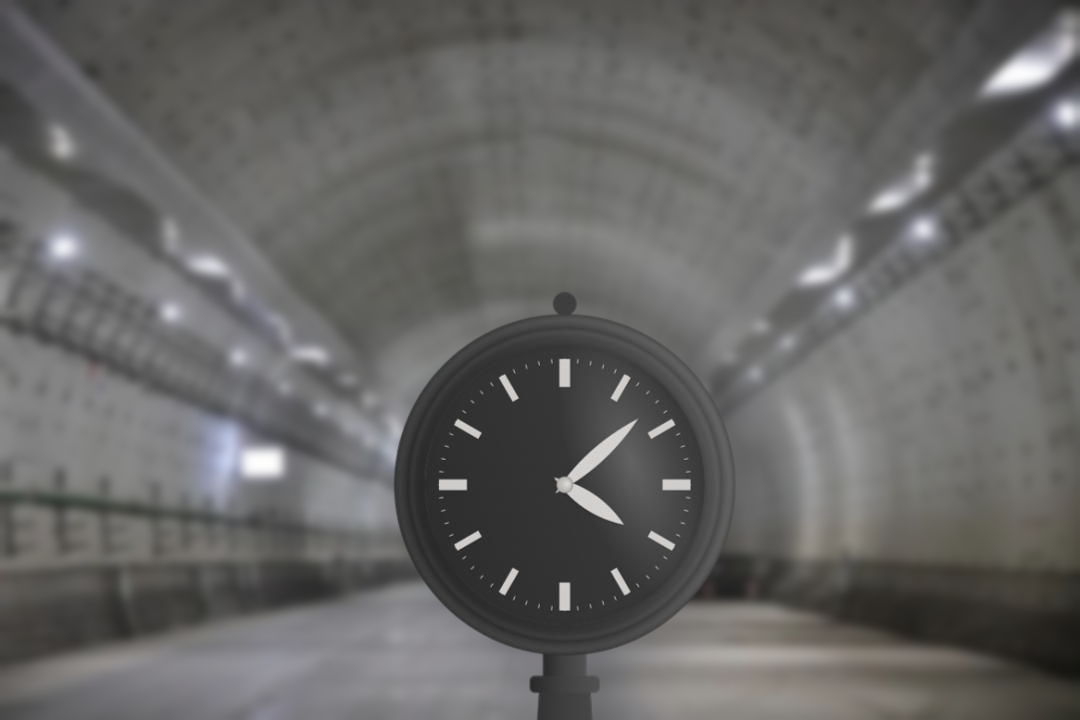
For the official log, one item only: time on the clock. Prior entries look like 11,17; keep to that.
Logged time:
4,08
